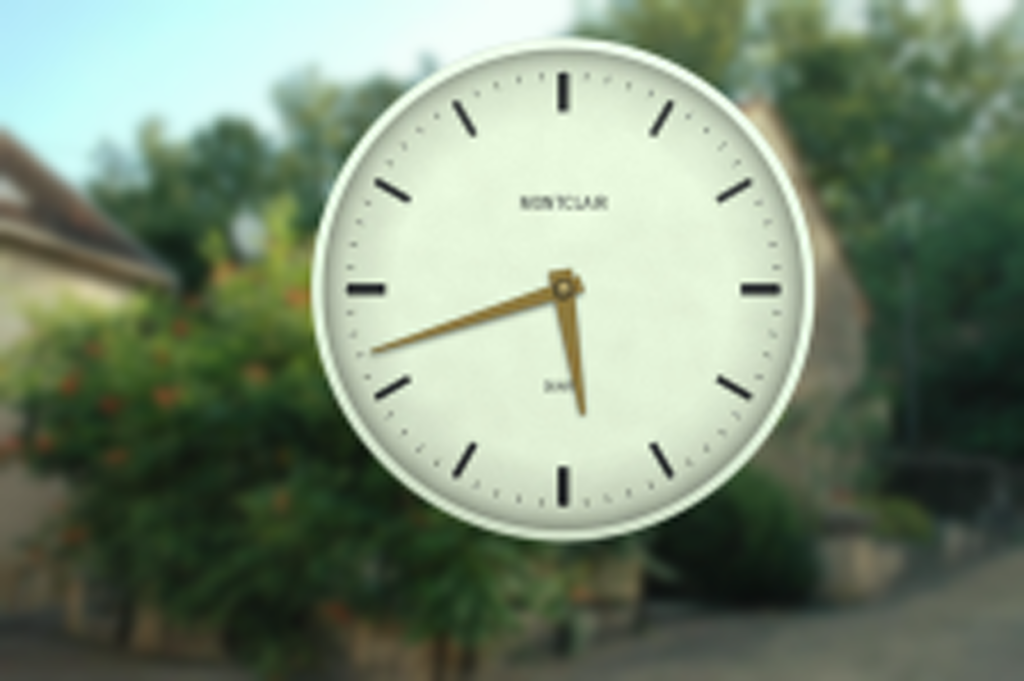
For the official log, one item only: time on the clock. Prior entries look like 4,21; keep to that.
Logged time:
5,42
